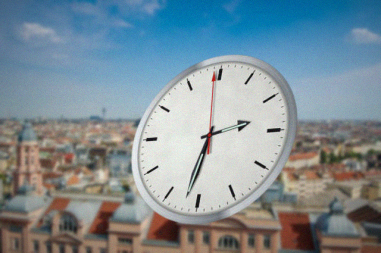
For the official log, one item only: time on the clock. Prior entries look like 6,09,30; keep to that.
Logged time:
2,31,59
